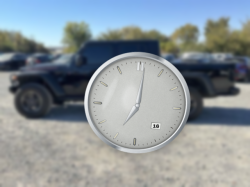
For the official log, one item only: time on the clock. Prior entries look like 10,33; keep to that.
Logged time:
7,01
